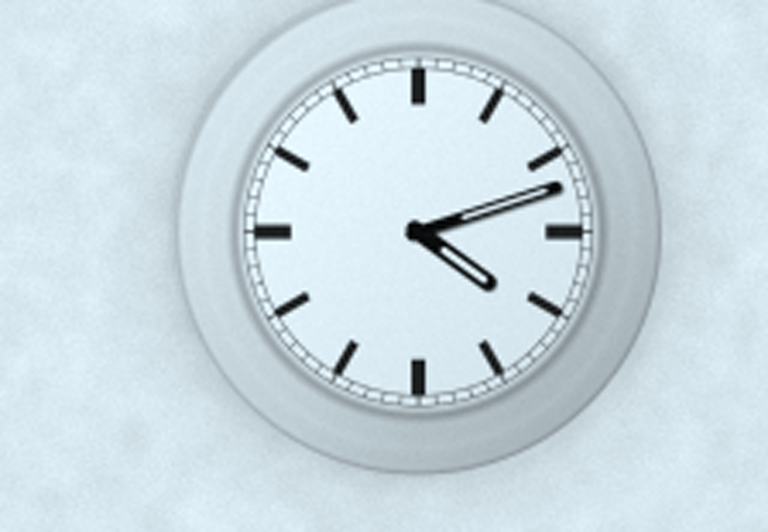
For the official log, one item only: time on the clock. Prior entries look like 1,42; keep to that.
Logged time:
4,12
